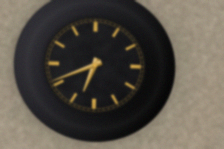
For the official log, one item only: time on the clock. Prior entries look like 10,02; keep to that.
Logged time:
6,41
